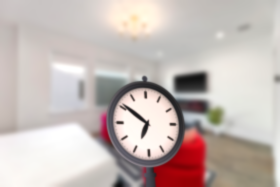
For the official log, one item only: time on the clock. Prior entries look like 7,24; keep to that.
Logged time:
6,51
